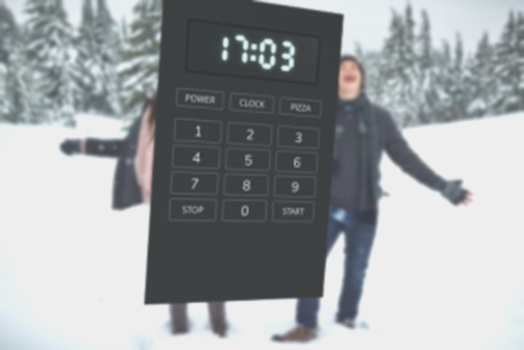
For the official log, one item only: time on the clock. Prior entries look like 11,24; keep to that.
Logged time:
17,03
